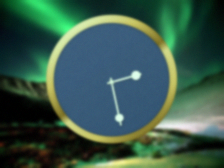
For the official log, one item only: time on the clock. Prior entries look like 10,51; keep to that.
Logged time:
2,28
